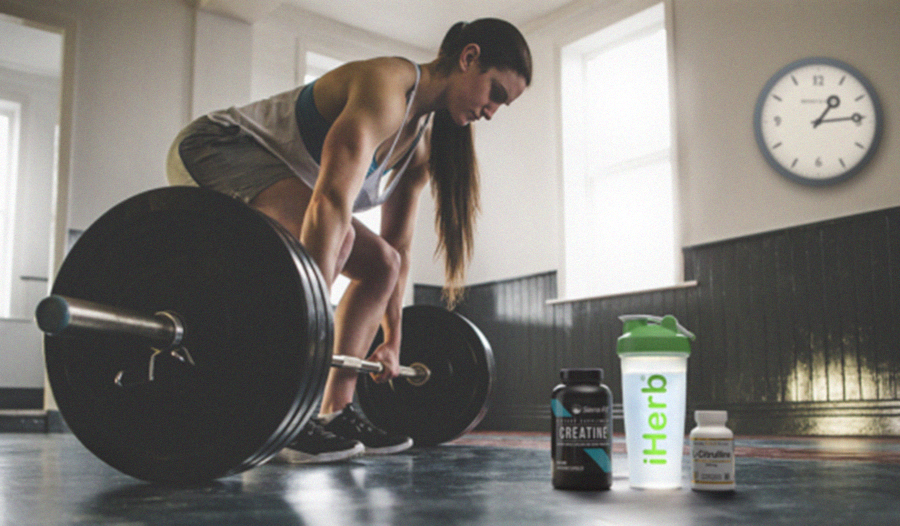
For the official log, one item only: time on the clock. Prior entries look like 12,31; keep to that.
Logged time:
1,14
